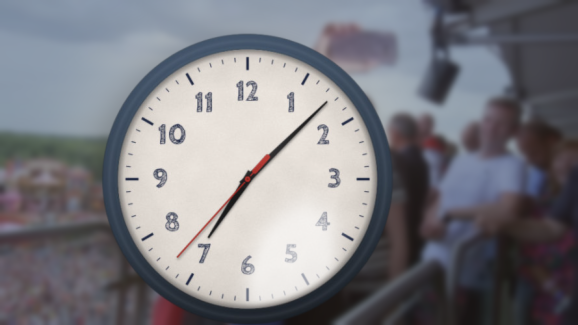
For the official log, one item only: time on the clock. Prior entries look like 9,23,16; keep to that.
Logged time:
7,07,37
